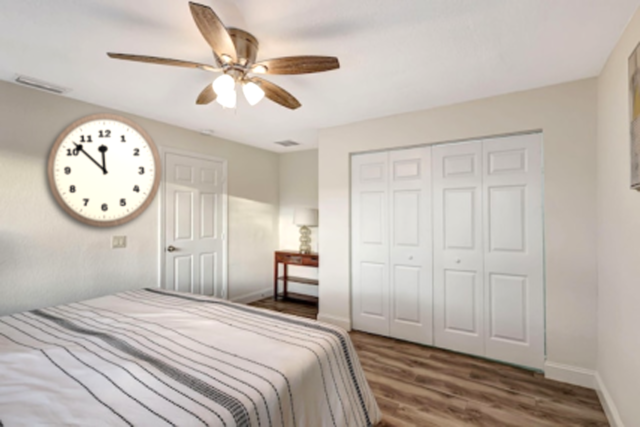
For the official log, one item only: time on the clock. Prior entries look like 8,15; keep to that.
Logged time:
11,52
